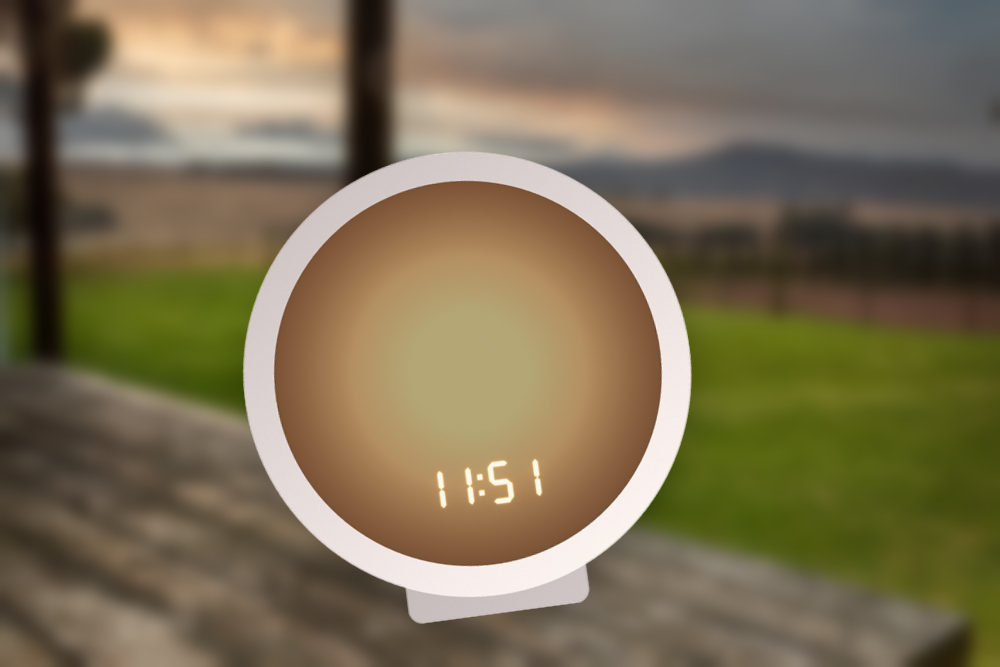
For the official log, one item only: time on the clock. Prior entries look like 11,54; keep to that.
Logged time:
11,51
